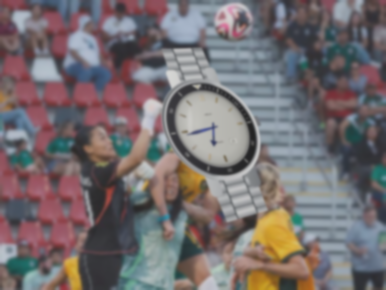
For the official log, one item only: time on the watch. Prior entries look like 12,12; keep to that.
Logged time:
6,44
